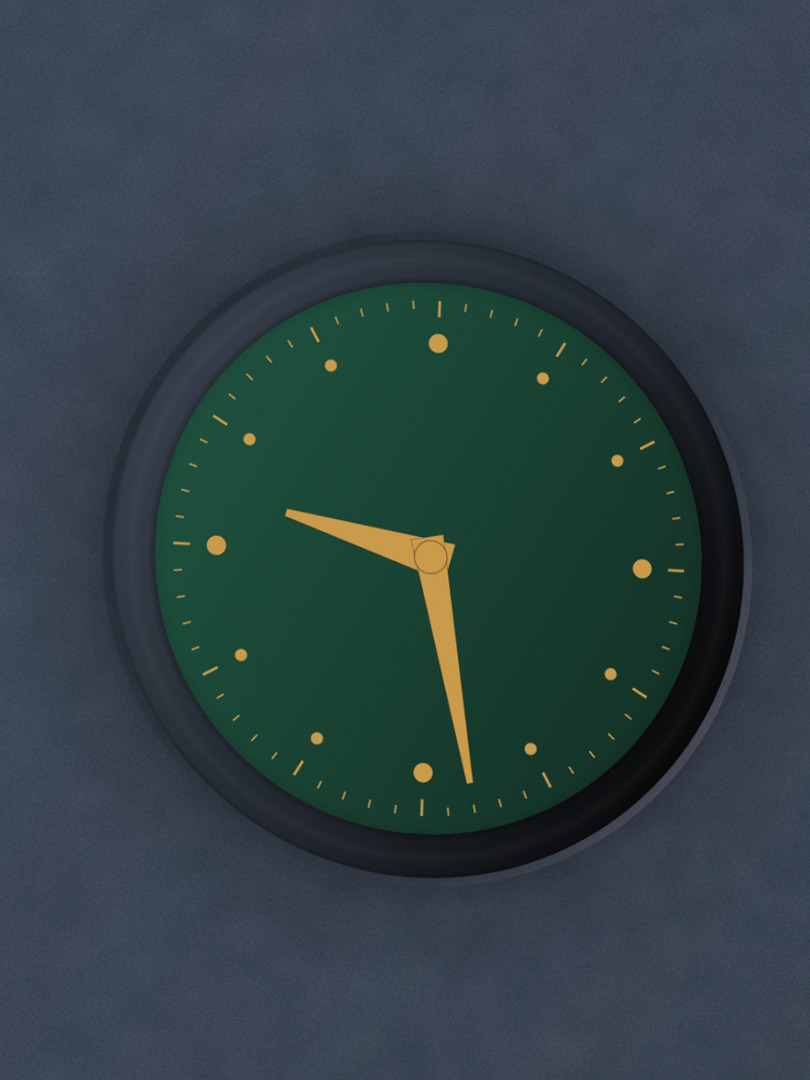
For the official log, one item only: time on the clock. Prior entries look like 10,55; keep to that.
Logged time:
9,28
